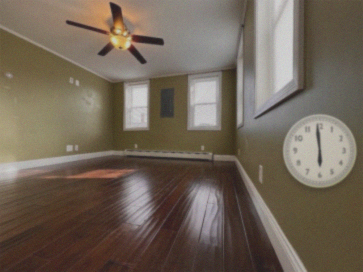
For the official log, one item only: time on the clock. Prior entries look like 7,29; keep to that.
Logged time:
5,59
